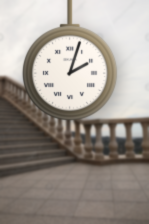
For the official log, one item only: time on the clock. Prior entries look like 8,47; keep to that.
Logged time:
2,03
